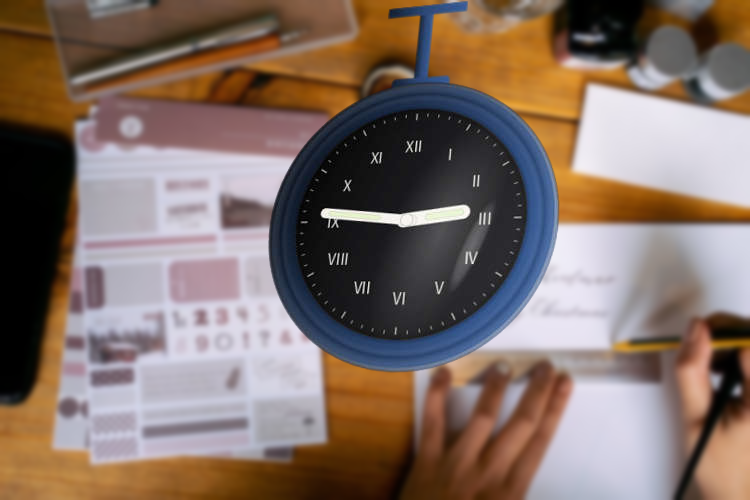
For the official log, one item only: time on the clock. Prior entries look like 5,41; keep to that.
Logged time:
2,46
